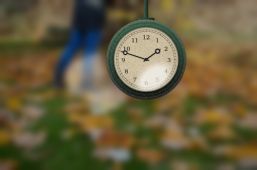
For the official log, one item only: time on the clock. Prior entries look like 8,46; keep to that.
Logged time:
1,48
